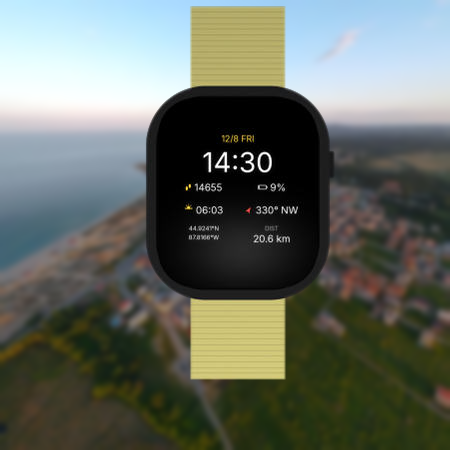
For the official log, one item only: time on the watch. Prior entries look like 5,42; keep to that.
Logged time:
14,30
